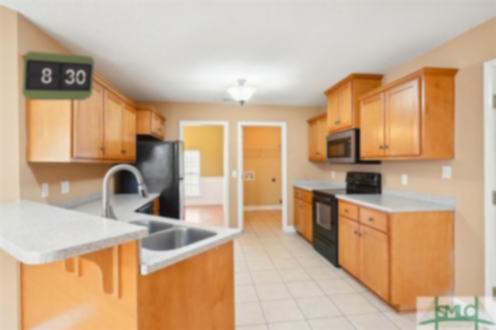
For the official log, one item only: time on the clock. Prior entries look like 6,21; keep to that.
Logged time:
8,30
